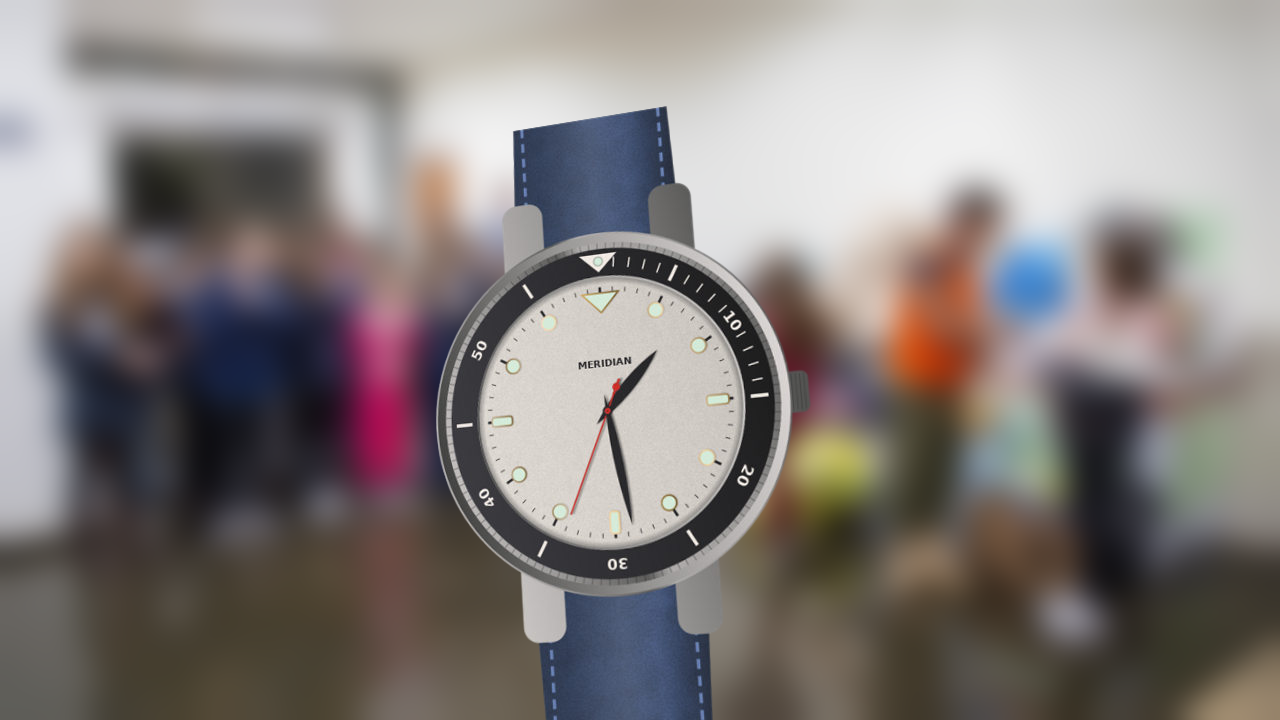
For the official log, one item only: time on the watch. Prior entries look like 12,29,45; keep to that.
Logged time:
1,28,34
